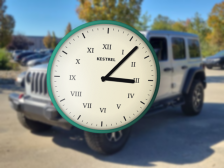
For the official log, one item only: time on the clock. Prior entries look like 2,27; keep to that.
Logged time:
3,07
